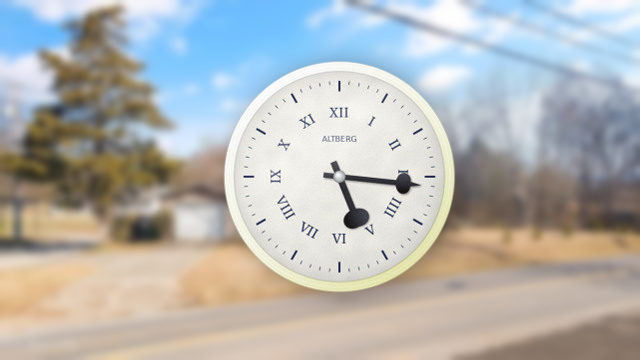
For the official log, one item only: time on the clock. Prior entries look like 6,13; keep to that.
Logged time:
5,16
